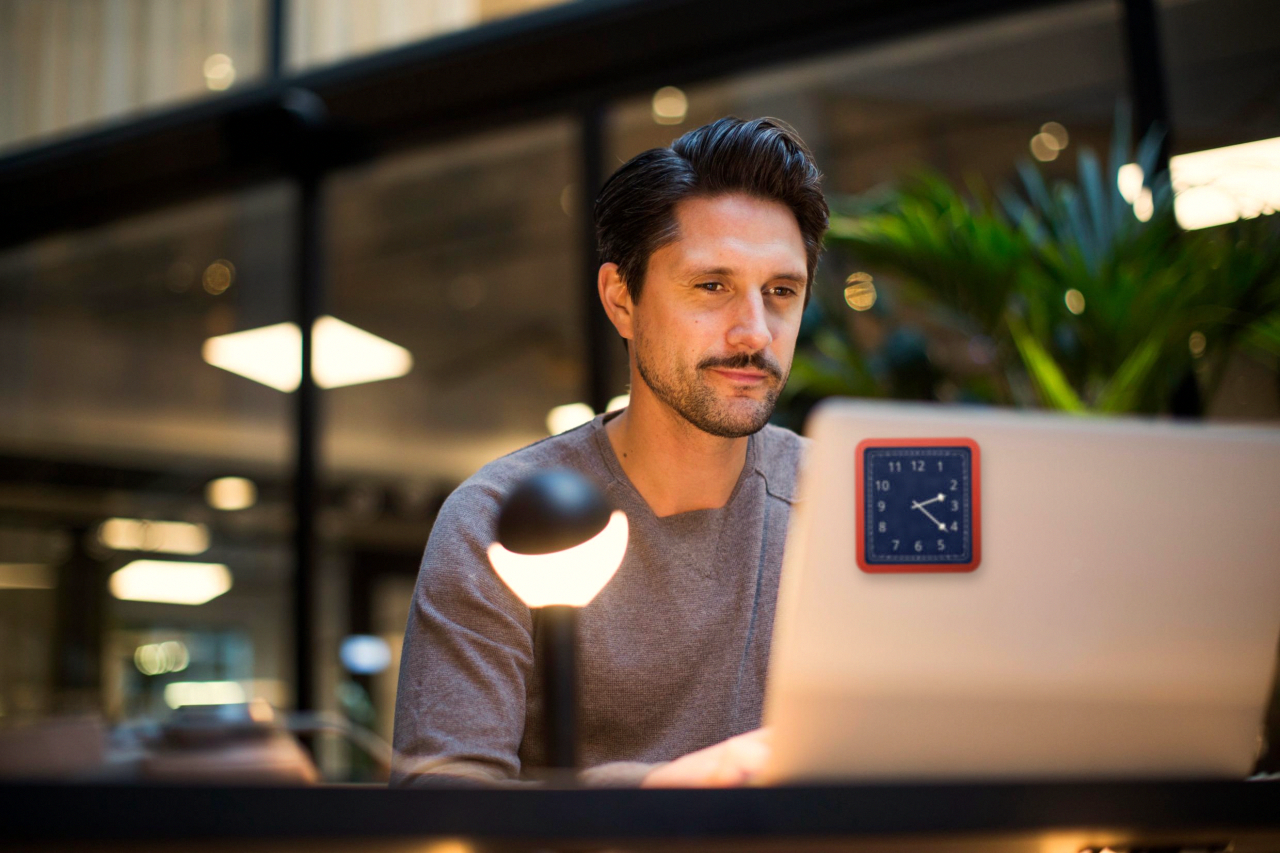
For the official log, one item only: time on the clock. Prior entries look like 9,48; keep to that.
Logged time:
2,22
